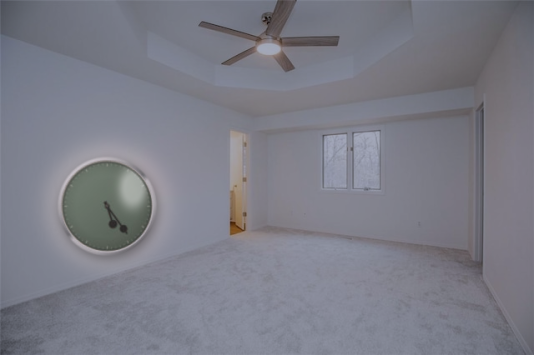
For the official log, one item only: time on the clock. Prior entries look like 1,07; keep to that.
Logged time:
5,24
